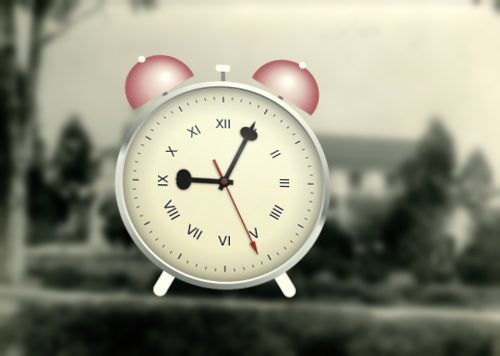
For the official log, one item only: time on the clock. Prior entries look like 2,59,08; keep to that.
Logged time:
9,04,26
